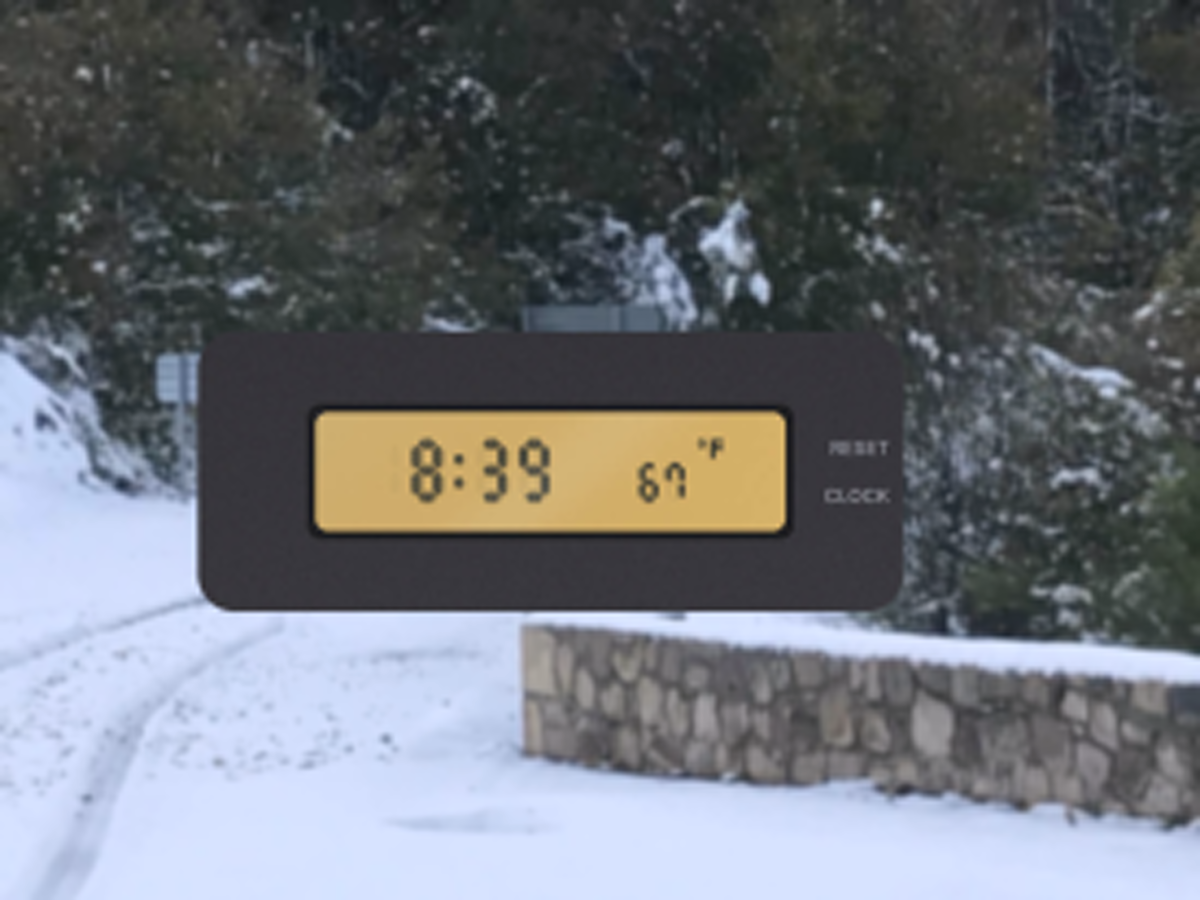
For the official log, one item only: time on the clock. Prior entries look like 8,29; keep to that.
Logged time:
8,39
